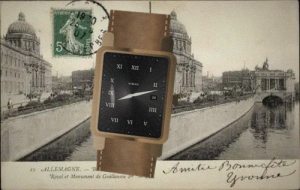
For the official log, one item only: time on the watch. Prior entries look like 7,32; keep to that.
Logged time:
8,12
